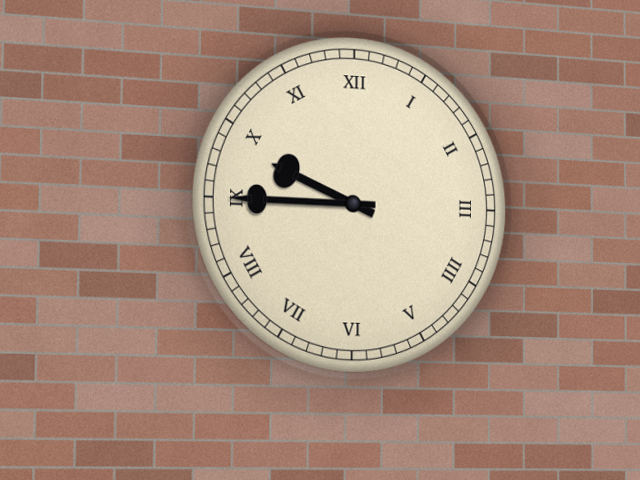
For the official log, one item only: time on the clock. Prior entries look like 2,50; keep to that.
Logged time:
9,45
